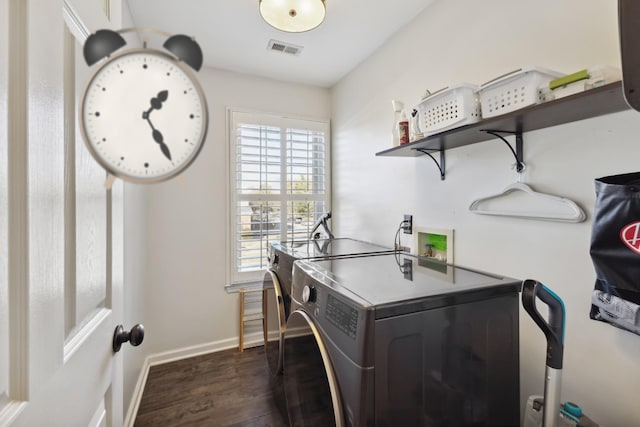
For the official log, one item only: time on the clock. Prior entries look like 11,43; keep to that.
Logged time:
1,25
